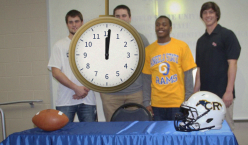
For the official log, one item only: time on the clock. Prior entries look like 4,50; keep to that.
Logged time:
12,01
